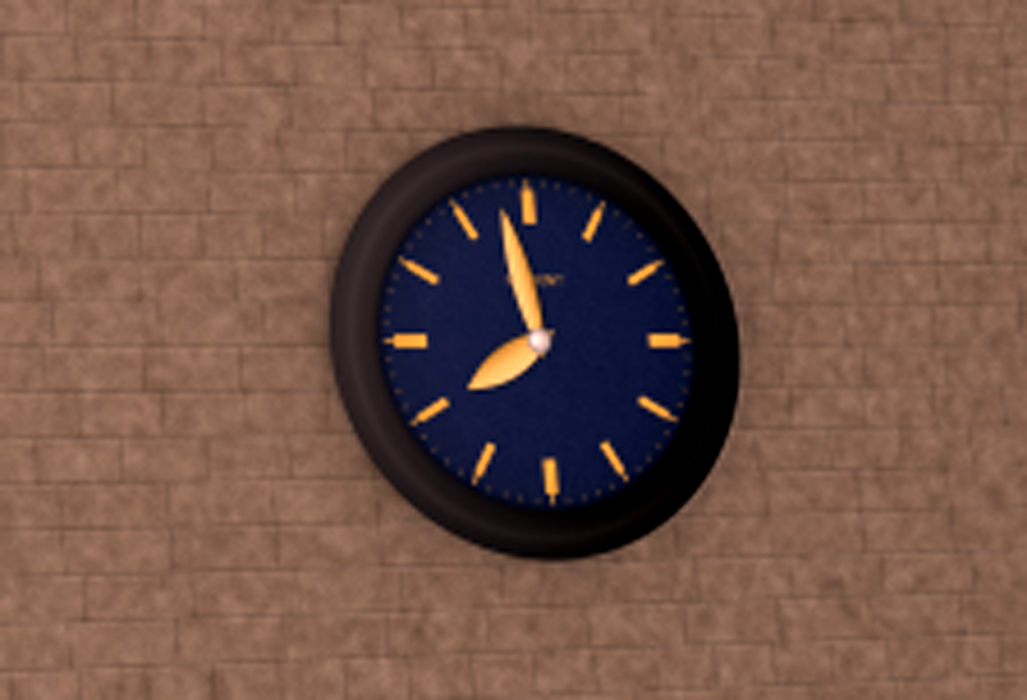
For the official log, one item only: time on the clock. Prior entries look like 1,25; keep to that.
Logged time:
7,58
